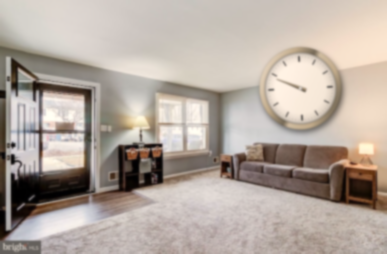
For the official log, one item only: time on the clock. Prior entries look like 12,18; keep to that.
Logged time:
9,49
